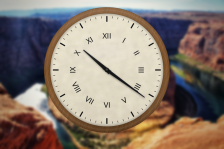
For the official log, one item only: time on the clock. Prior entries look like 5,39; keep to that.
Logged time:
10,21
